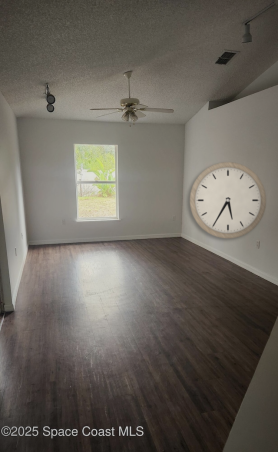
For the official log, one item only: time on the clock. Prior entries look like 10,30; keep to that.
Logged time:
5,35
